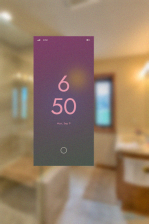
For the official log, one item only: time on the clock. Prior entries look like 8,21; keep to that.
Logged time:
6,50
